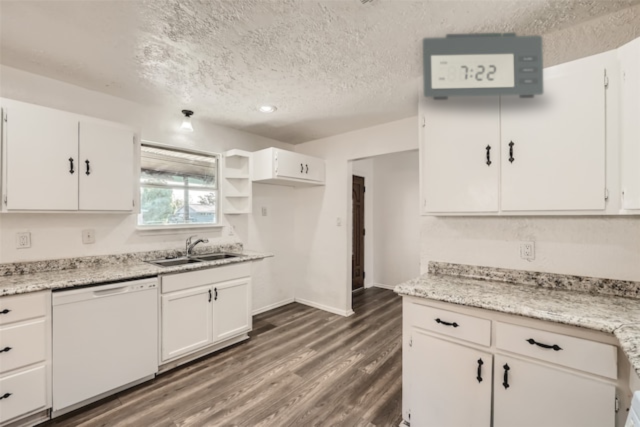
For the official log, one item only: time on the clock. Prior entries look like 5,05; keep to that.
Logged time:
7,22
